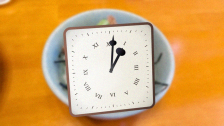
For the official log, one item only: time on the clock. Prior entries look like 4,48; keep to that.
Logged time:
1,01
